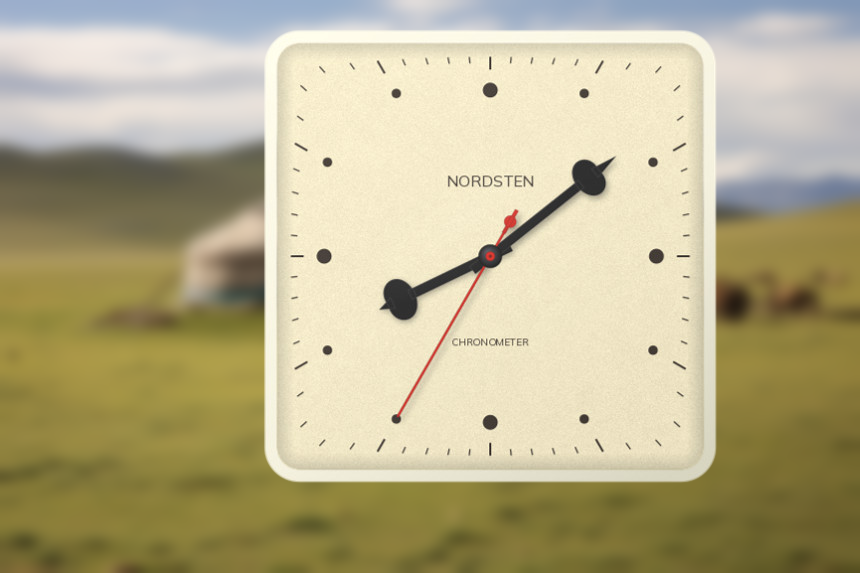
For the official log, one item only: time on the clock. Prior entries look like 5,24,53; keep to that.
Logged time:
8,08,35
